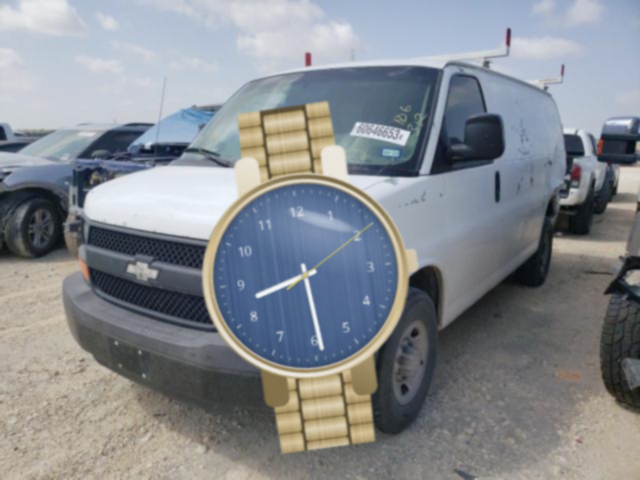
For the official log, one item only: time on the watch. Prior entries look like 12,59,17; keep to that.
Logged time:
8,29,10
